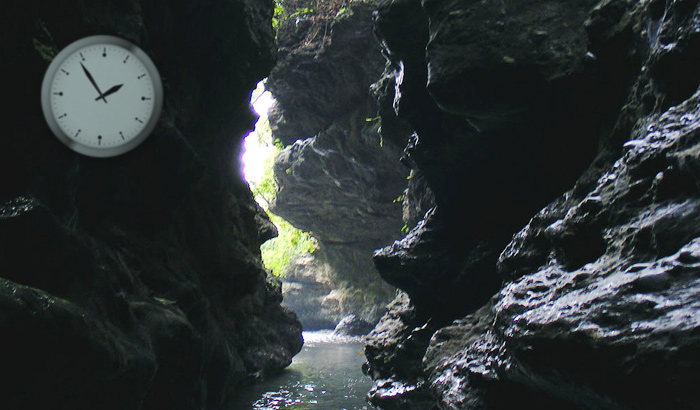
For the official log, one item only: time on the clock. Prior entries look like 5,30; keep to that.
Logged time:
1,54
